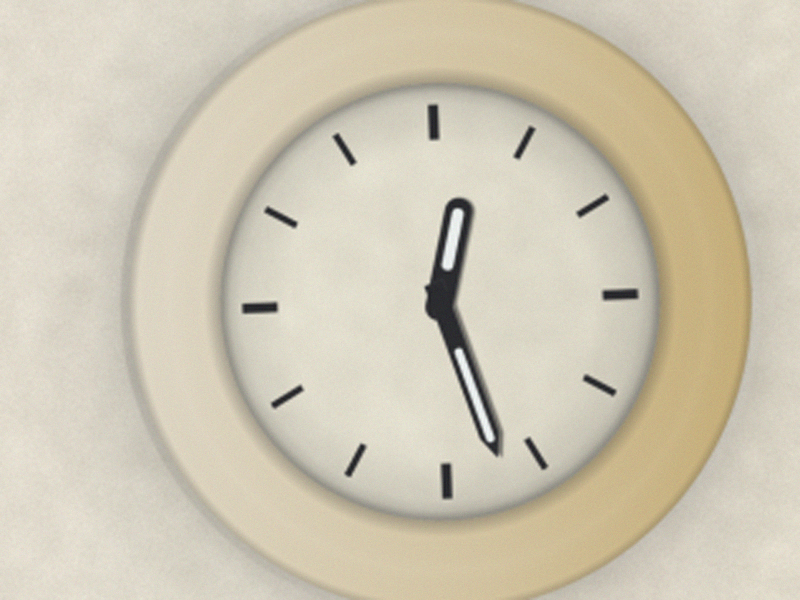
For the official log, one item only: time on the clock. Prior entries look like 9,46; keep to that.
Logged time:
12,27
